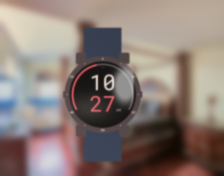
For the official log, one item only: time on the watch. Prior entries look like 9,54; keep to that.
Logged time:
10,27
